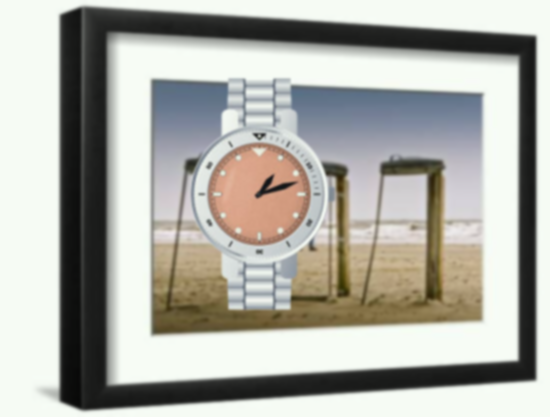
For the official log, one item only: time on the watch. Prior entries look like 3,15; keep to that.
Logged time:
1,12
